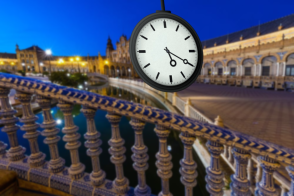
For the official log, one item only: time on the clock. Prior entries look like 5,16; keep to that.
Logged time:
5,20
